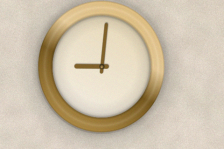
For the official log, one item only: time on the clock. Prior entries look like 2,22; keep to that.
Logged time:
9,01
